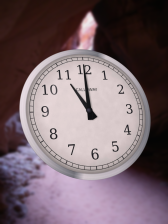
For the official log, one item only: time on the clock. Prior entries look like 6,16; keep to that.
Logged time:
11,00
